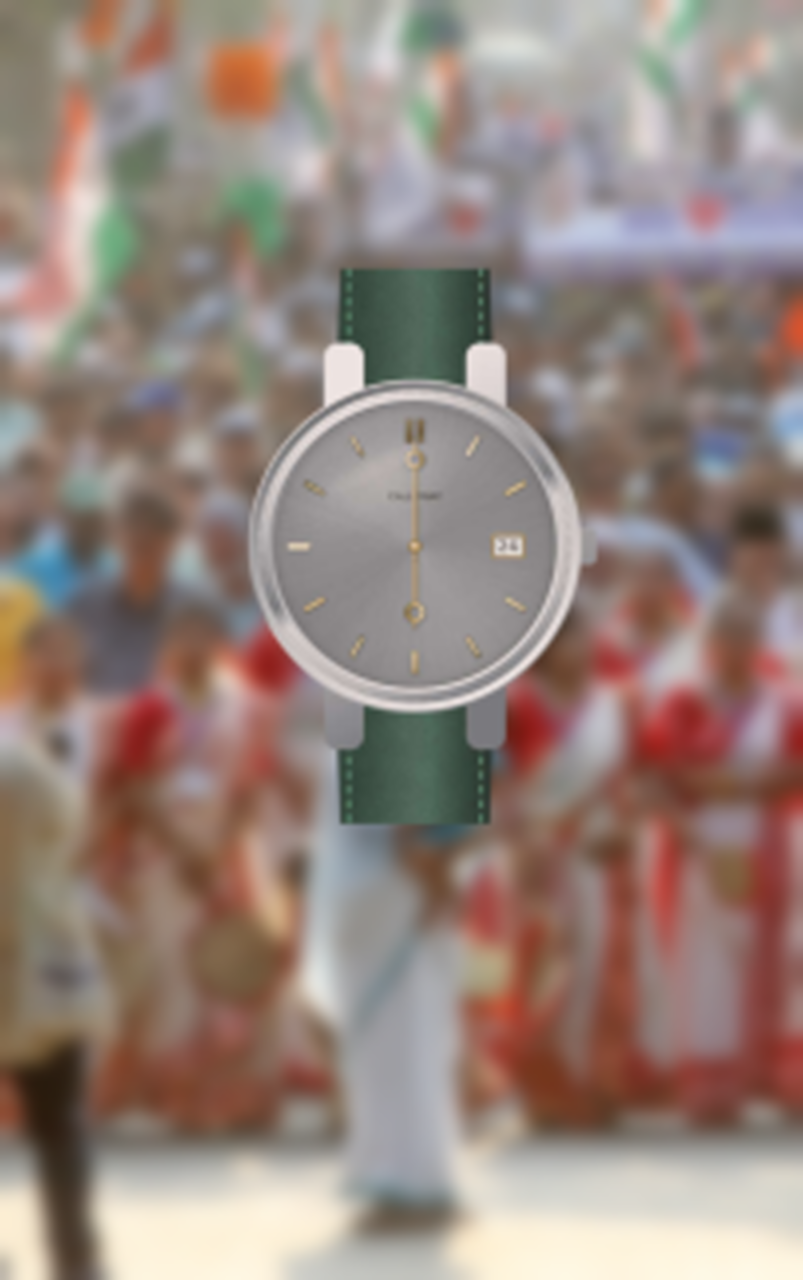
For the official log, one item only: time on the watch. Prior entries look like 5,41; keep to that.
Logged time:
6,00
